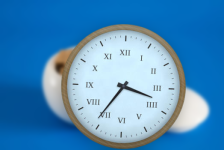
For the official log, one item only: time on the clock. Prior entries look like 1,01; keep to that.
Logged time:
3,36
